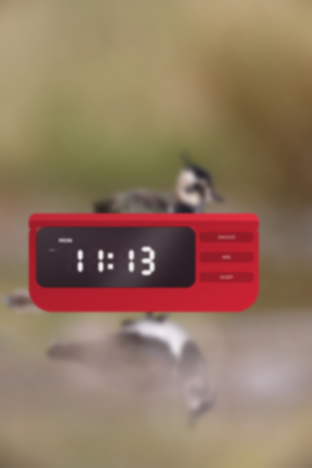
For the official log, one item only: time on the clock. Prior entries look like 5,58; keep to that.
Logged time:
11,13
